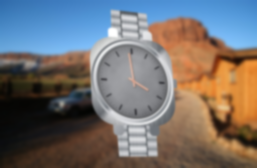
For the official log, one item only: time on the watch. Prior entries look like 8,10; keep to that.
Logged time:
3,59
